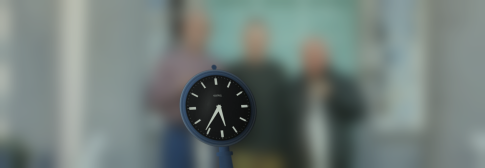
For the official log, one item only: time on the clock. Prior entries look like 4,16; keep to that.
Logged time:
5,36
